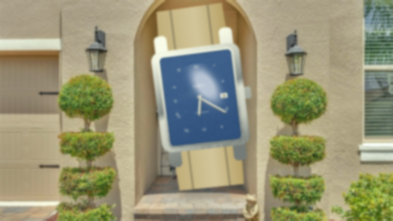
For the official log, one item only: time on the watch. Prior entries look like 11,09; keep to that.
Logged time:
6,21
